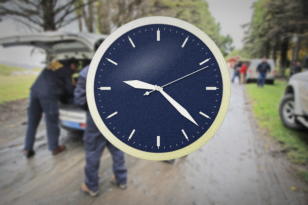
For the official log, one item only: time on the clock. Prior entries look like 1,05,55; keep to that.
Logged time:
9,22,11
